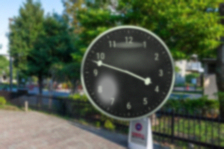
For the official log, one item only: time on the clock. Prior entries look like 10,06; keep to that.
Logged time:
3,48
